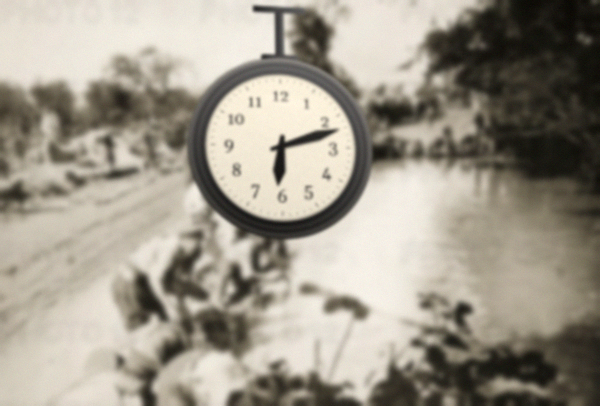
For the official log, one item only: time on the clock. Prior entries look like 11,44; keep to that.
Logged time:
6,12
